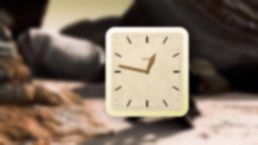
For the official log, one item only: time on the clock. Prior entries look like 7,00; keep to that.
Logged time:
12,47
